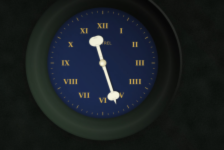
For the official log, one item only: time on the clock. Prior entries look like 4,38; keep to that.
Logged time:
11,27
